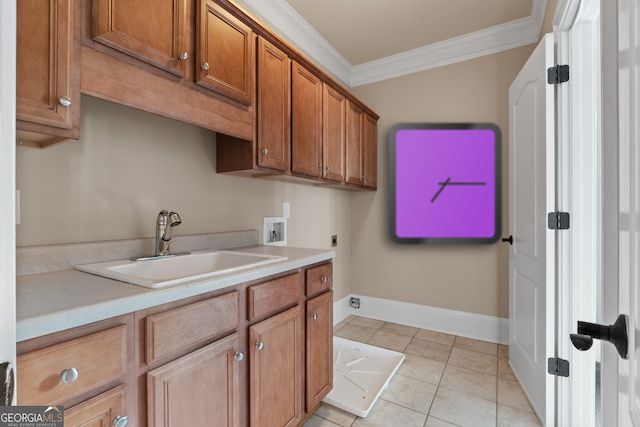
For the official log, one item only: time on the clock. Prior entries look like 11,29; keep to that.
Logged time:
7,15
